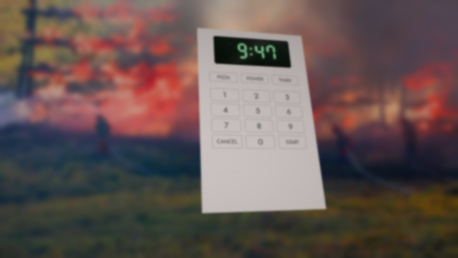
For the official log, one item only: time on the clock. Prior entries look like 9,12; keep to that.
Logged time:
9,47
